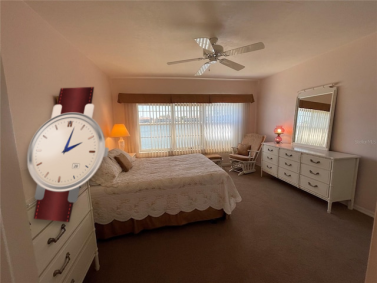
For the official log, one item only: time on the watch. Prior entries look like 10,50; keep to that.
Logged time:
2,02
